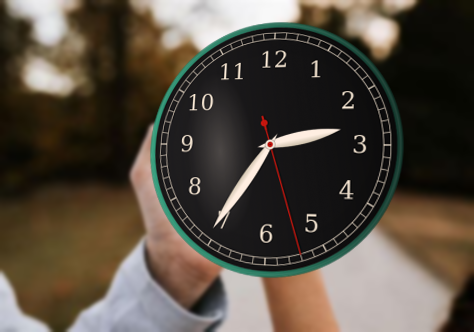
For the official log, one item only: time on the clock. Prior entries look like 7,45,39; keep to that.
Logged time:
2,35,27
